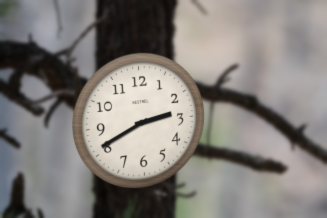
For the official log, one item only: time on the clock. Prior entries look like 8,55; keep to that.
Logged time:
2,41
